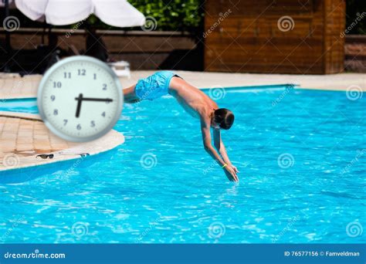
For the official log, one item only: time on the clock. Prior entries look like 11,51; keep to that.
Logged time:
6,15
